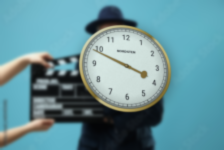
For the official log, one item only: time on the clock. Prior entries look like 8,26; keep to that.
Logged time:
3,49
